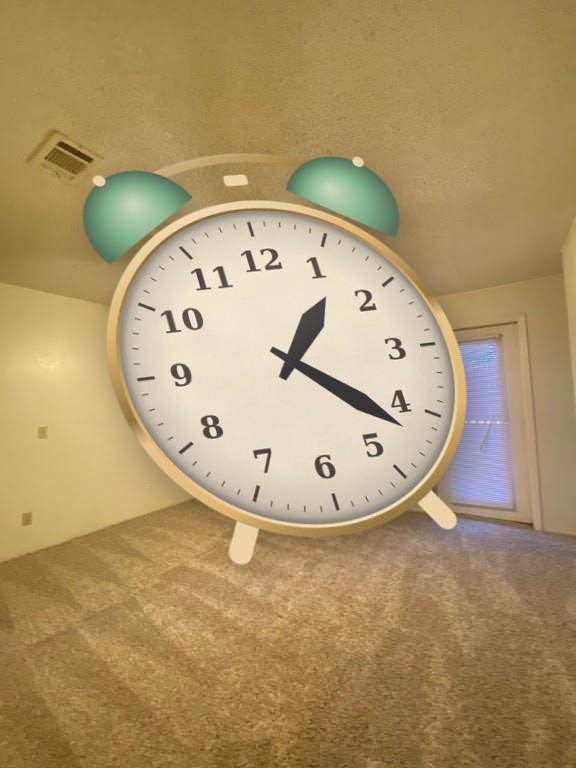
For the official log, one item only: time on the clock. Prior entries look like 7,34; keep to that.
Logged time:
1,22
